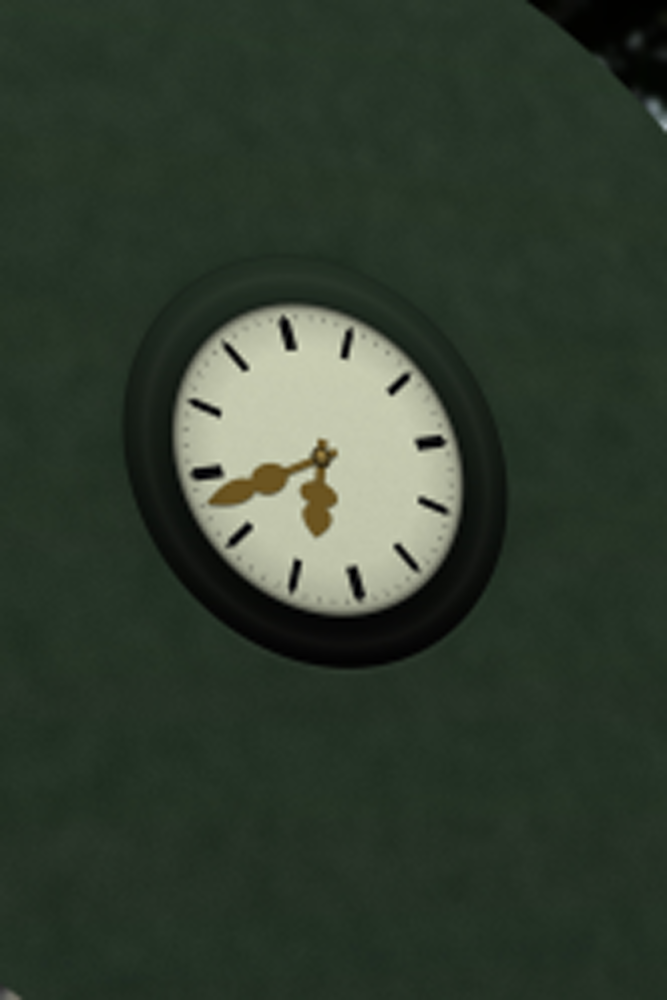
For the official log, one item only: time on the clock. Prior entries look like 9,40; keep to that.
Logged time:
6,43
